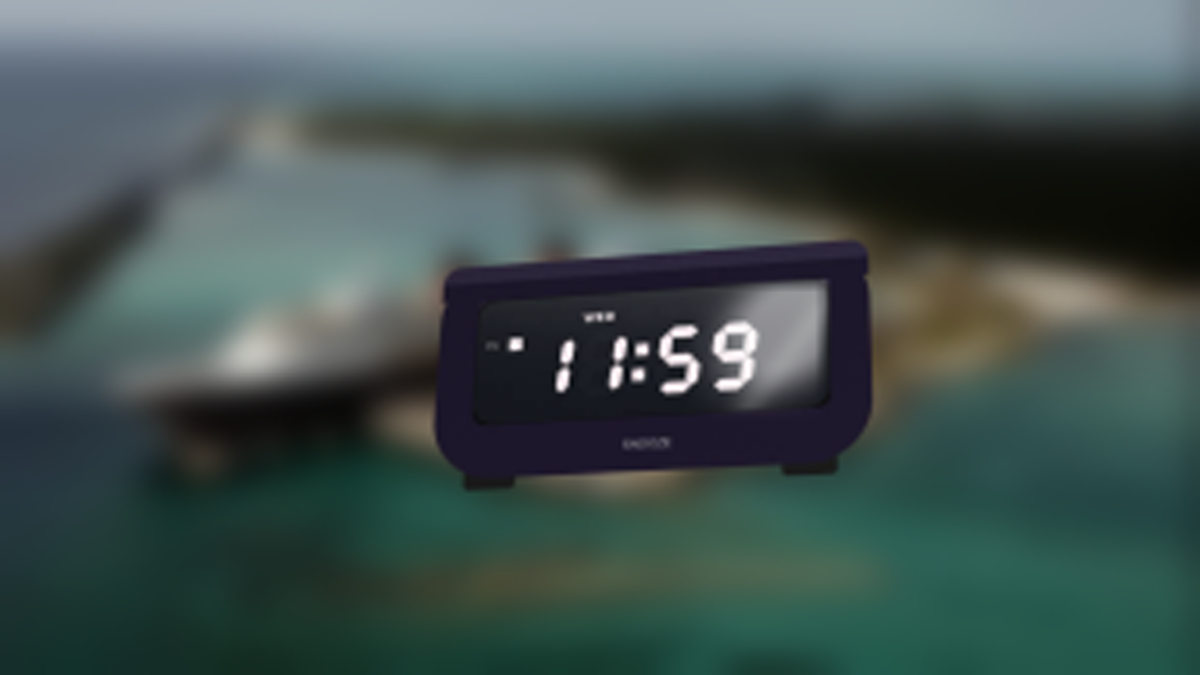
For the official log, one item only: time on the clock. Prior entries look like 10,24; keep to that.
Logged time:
11,59
